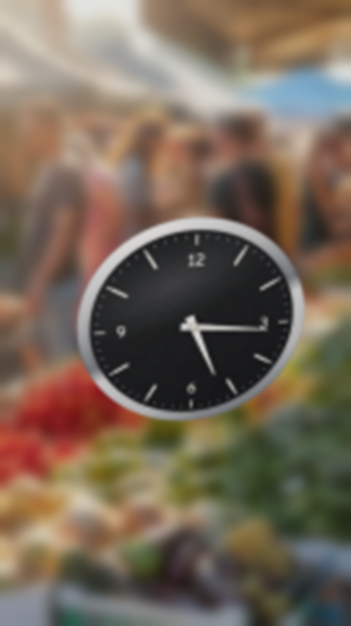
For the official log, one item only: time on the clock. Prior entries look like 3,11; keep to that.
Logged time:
5,16
